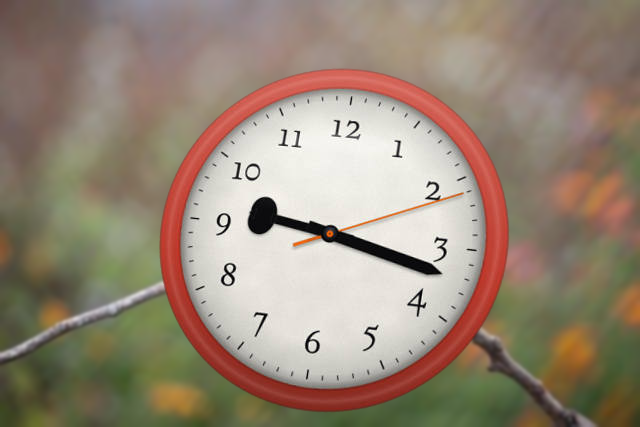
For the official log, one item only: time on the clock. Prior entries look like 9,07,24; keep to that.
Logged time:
9,17,11
